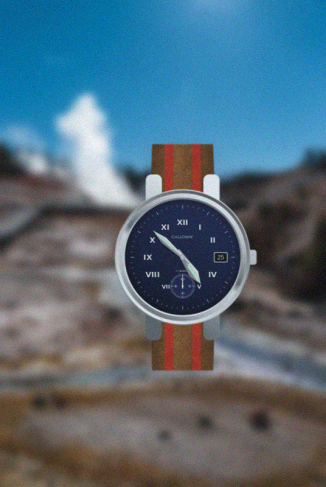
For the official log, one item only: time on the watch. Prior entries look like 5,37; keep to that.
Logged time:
4,52
